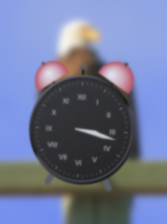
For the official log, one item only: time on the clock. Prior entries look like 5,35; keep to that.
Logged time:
3,17
